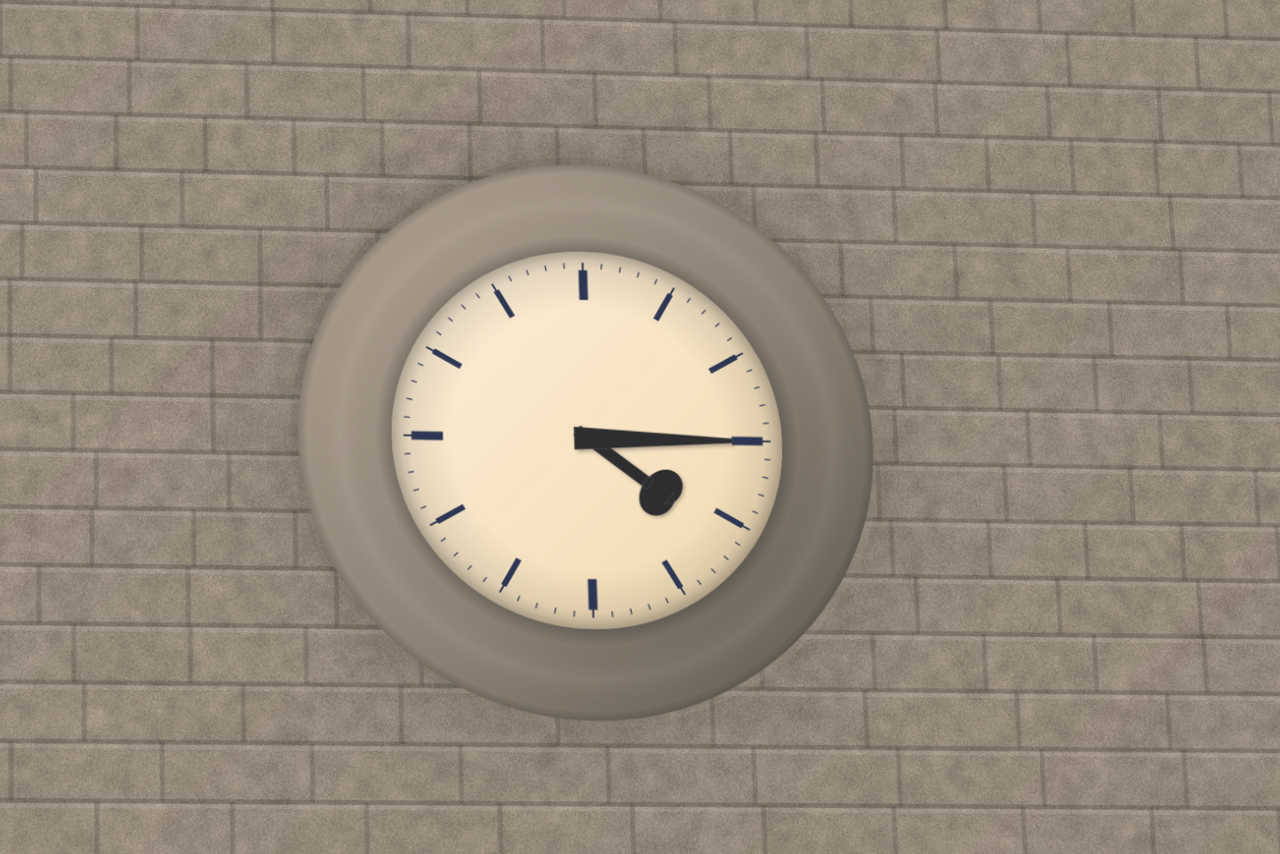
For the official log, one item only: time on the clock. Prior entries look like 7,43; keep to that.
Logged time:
4,15
